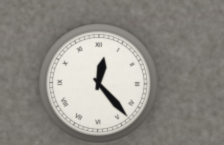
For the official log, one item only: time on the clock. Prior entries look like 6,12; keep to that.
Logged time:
12,23
